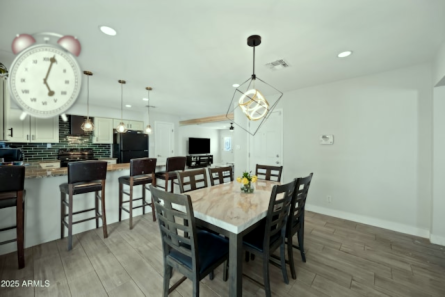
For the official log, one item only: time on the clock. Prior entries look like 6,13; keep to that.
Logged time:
5,03
